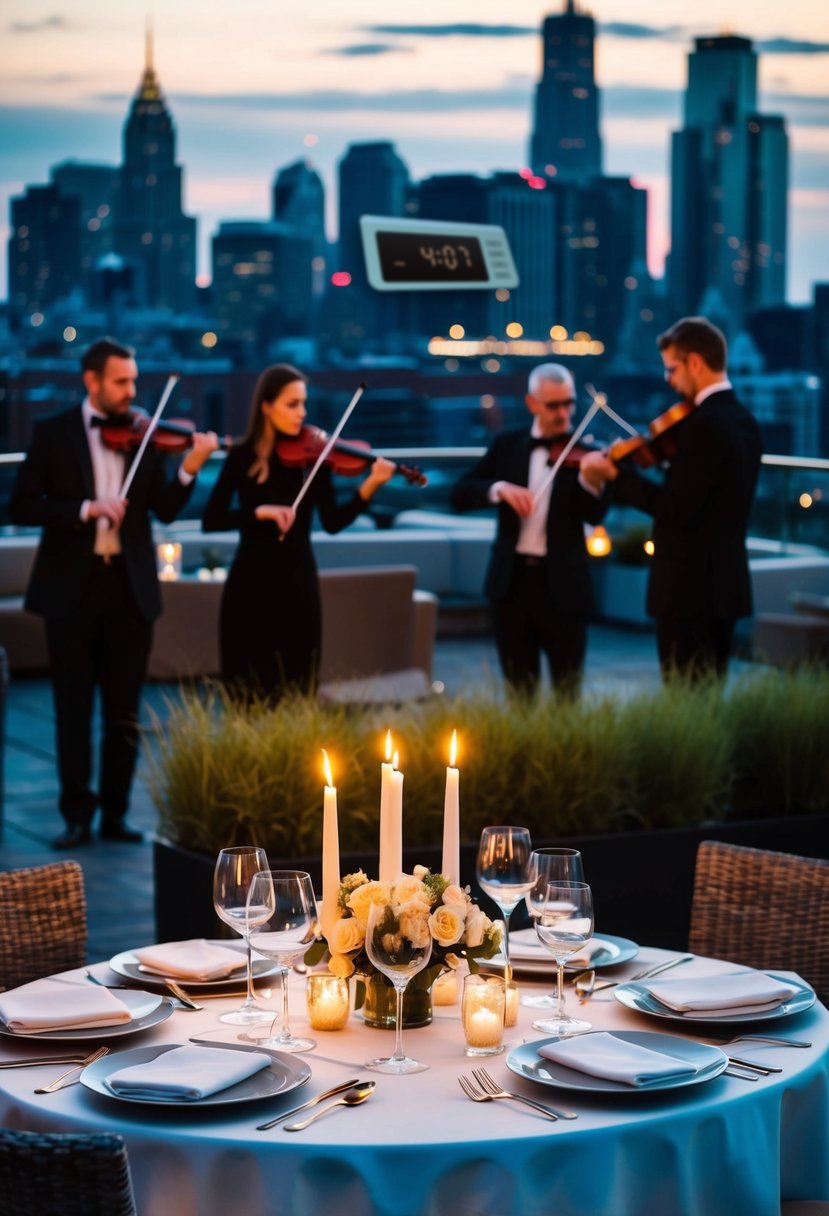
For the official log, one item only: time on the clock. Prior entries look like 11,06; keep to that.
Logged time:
4,07
